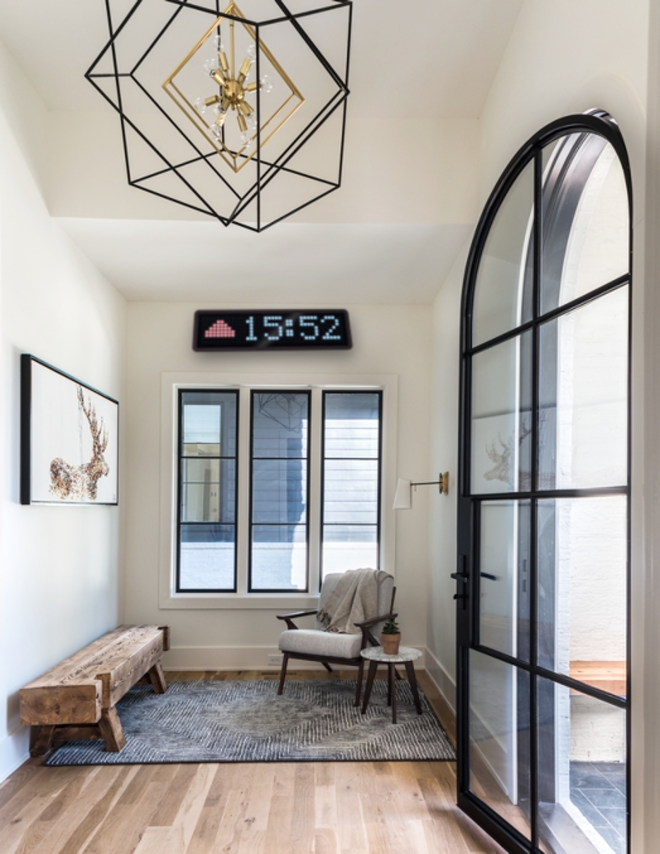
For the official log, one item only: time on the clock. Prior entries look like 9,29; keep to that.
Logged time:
15,52
